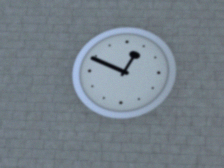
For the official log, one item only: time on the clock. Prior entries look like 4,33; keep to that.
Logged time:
12,49
